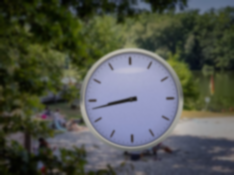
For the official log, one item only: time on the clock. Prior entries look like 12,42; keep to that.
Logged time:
8,43
